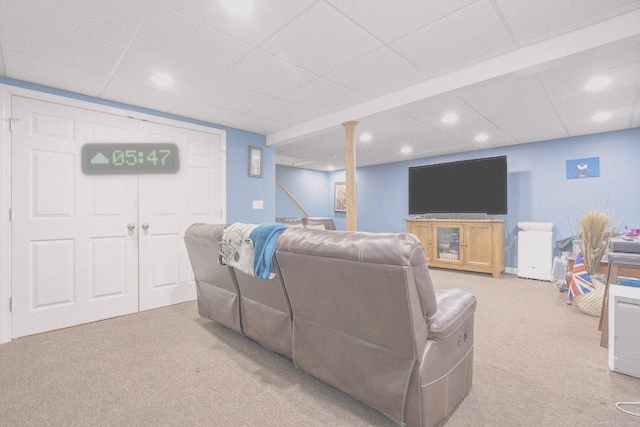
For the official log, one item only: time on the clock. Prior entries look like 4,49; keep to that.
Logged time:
5,47
